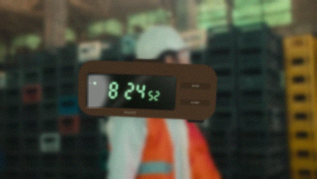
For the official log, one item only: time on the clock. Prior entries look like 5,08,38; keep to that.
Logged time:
8,24,52
